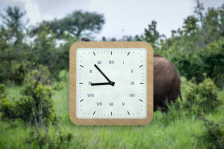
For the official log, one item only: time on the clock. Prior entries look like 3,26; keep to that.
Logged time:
8,53
